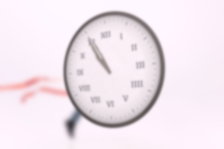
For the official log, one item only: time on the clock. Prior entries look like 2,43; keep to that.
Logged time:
10,55
